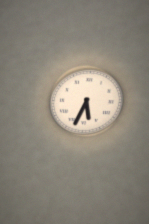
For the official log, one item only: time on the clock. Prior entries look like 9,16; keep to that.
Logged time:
5,33
